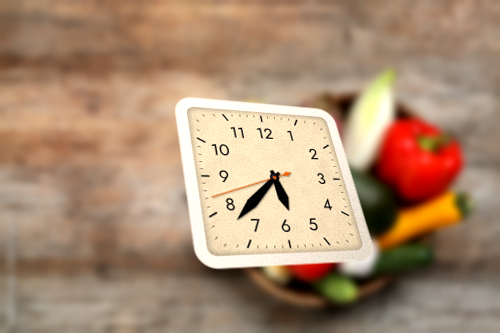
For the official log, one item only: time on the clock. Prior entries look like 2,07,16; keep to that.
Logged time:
5,37,42
